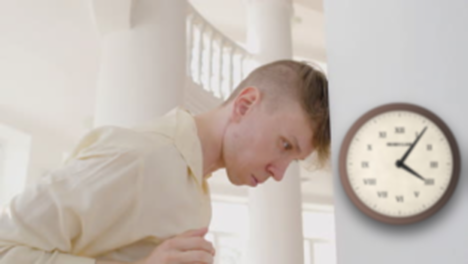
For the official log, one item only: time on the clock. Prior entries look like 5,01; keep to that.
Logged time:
4,06
